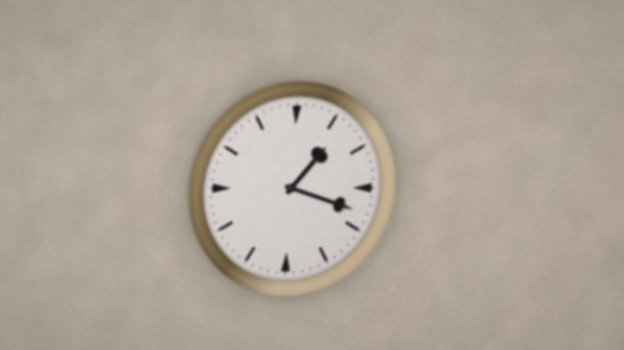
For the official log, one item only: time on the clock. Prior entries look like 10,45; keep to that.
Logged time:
1,18
